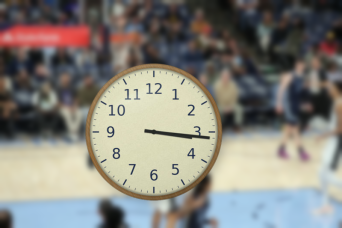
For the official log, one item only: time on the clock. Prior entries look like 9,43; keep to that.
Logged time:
3,16
